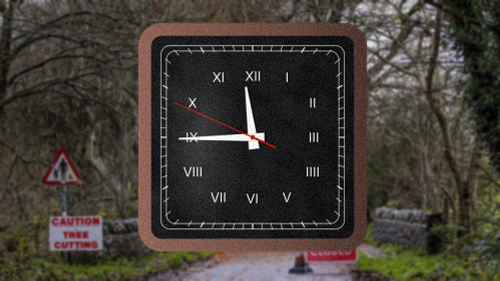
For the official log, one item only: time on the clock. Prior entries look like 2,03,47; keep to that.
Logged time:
11,44,49
